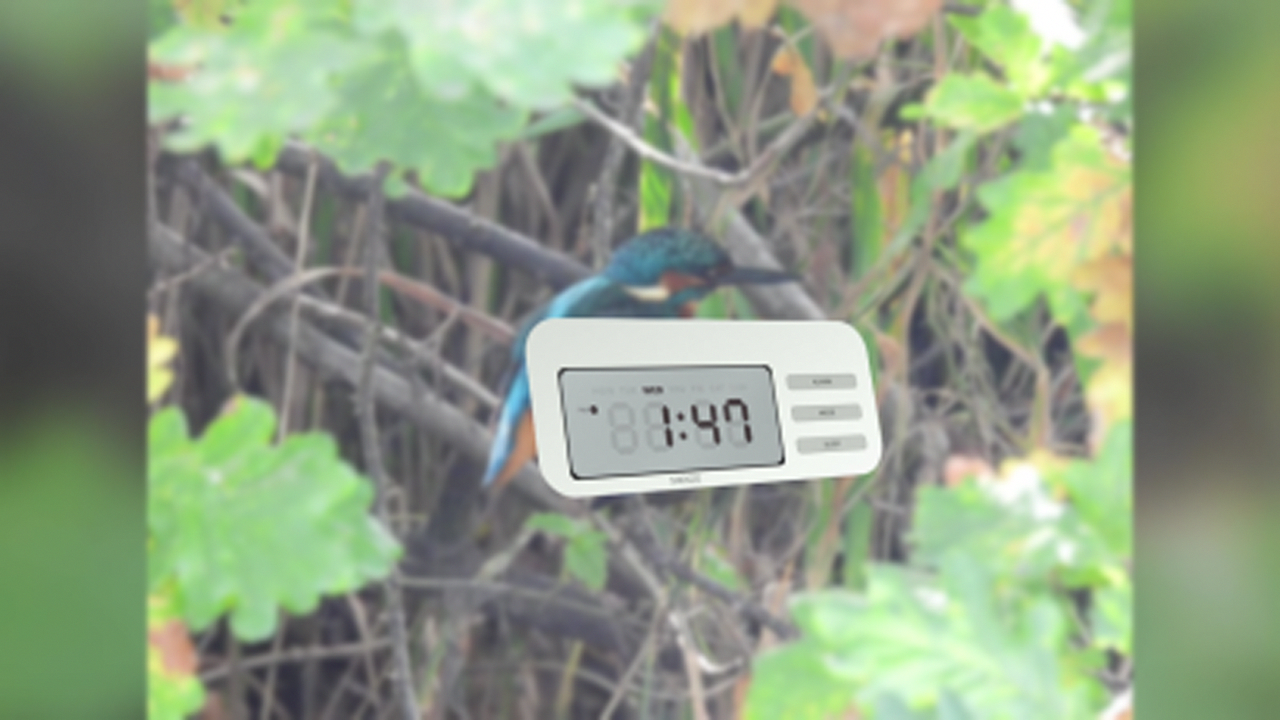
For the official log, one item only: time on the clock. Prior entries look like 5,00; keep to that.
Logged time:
1,47
